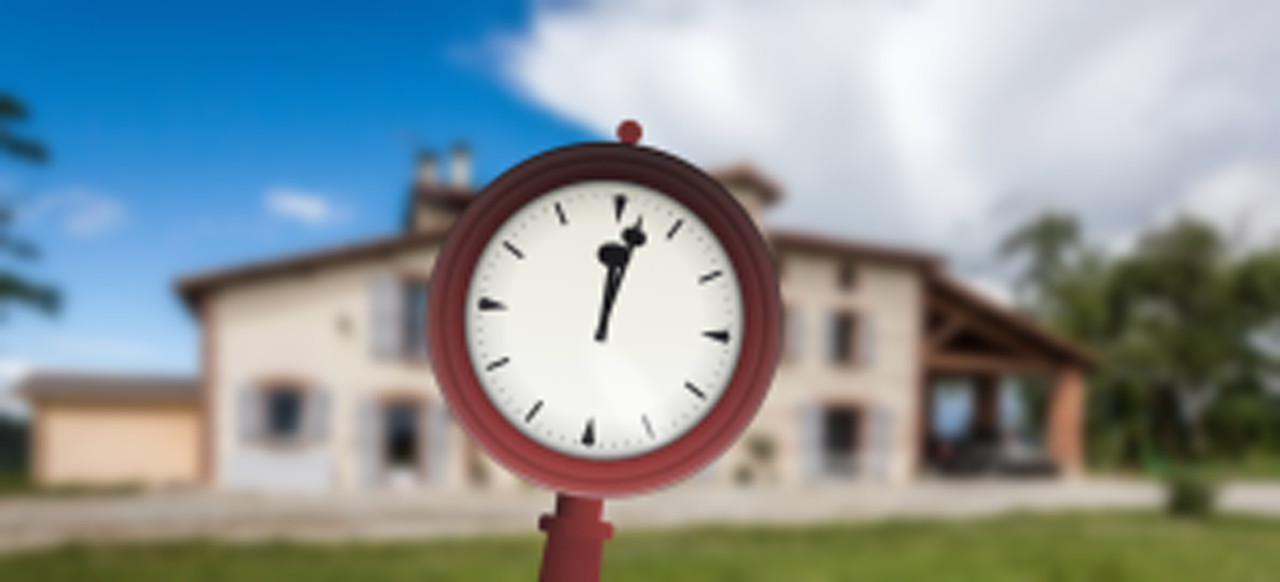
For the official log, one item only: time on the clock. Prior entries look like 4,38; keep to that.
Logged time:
12,02
